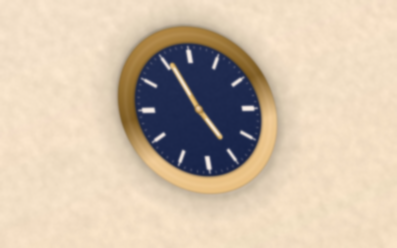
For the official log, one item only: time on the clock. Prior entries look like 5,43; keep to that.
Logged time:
4,56
